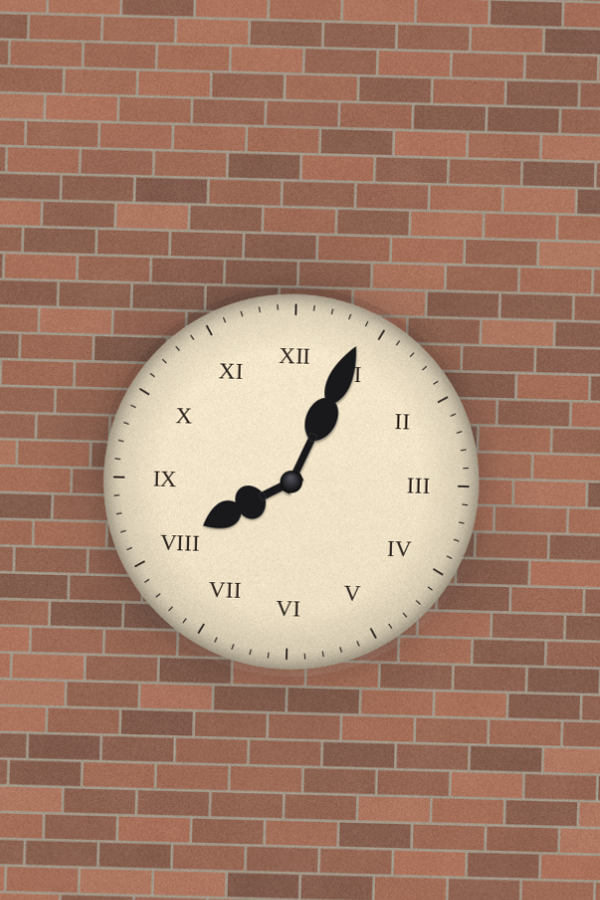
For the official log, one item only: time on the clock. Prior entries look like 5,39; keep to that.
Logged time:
8,04
